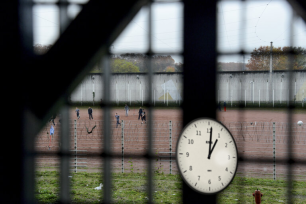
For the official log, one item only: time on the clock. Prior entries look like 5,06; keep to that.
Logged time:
1,01
